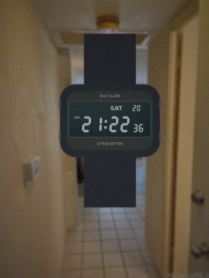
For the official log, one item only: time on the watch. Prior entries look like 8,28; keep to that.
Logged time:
21,22
